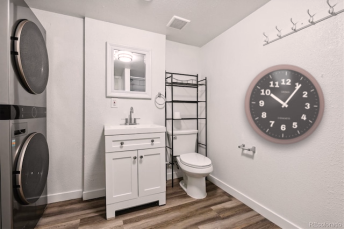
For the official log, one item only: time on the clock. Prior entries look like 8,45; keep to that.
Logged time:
10,06
